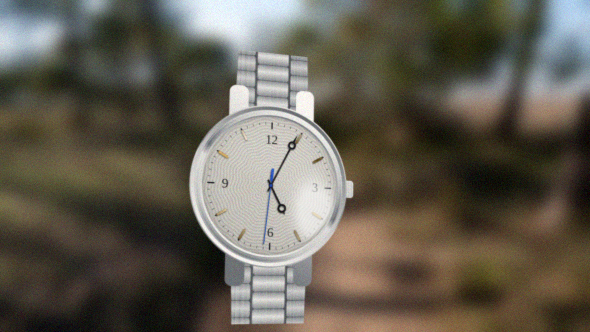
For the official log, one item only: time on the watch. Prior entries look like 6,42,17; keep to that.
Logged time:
5,04,31
